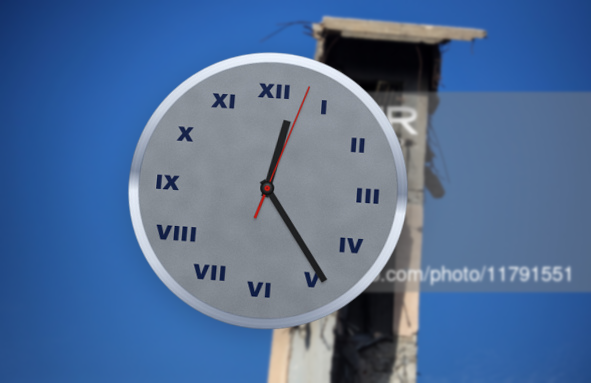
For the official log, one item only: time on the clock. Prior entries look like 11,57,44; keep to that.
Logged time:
12,24,03
